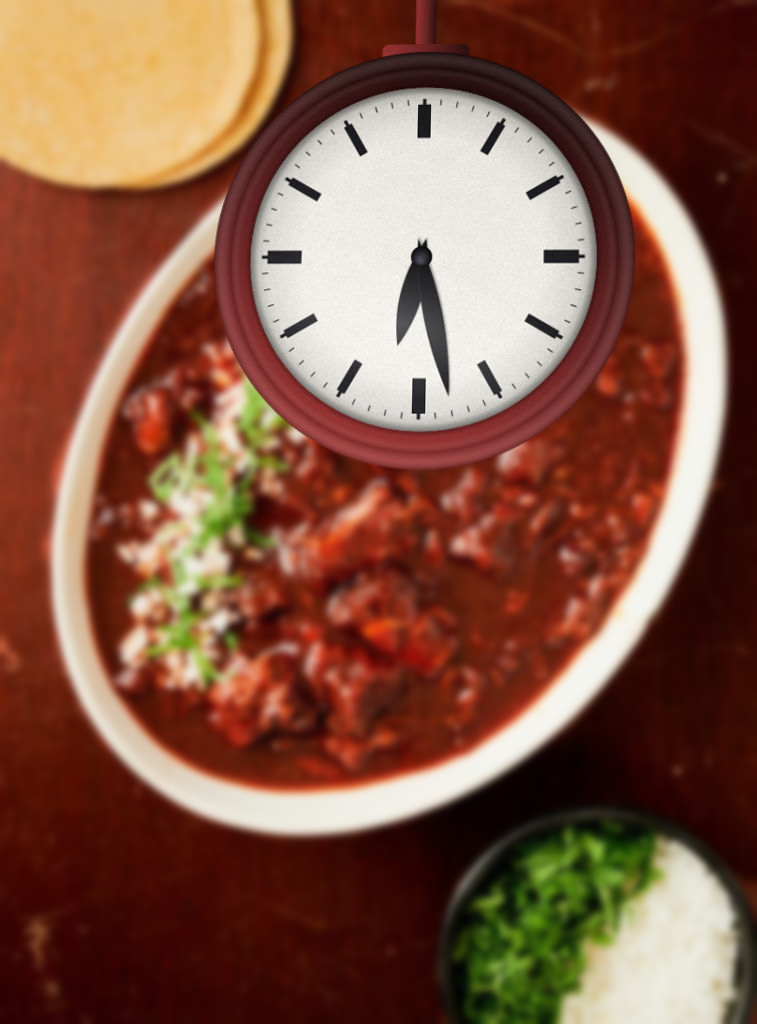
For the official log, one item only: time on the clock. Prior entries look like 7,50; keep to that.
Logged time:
6,28
